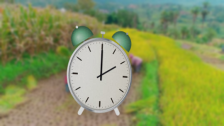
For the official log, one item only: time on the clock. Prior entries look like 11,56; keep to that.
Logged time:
2,00
